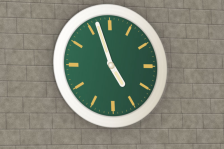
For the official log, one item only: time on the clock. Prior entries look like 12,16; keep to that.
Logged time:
4,57
